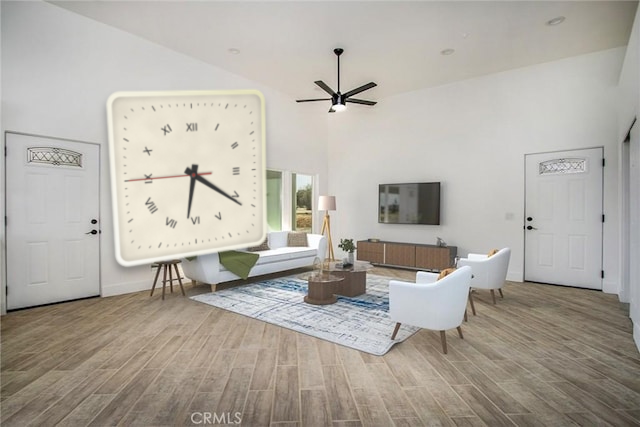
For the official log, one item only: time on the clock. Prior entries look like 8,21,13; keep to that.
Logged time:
6,20,45
